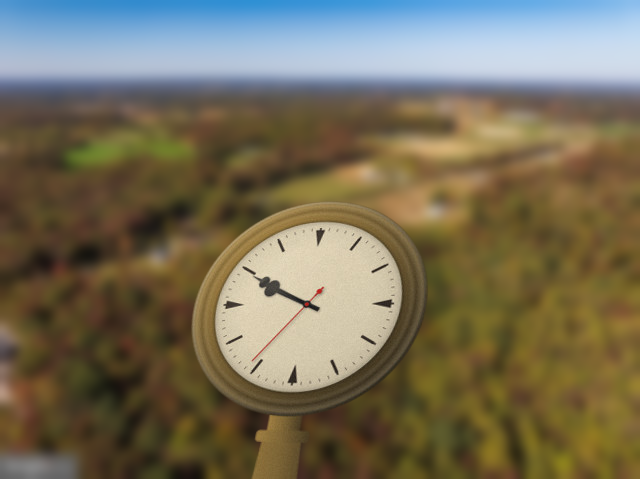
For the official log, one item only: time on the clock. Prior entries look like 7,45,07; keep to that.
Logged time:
9,49,36
